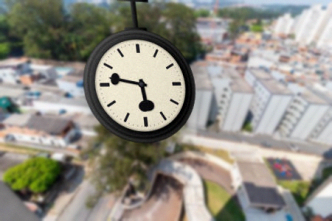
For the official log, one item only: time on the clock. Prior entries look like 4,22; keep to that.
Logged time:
5,47
